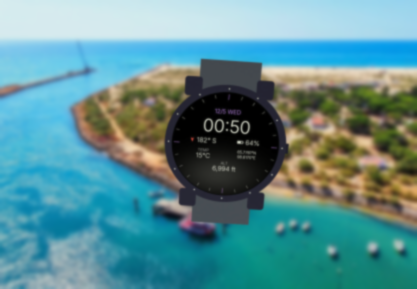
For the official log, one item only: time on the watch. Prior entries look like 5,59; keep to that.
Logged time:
0,50
